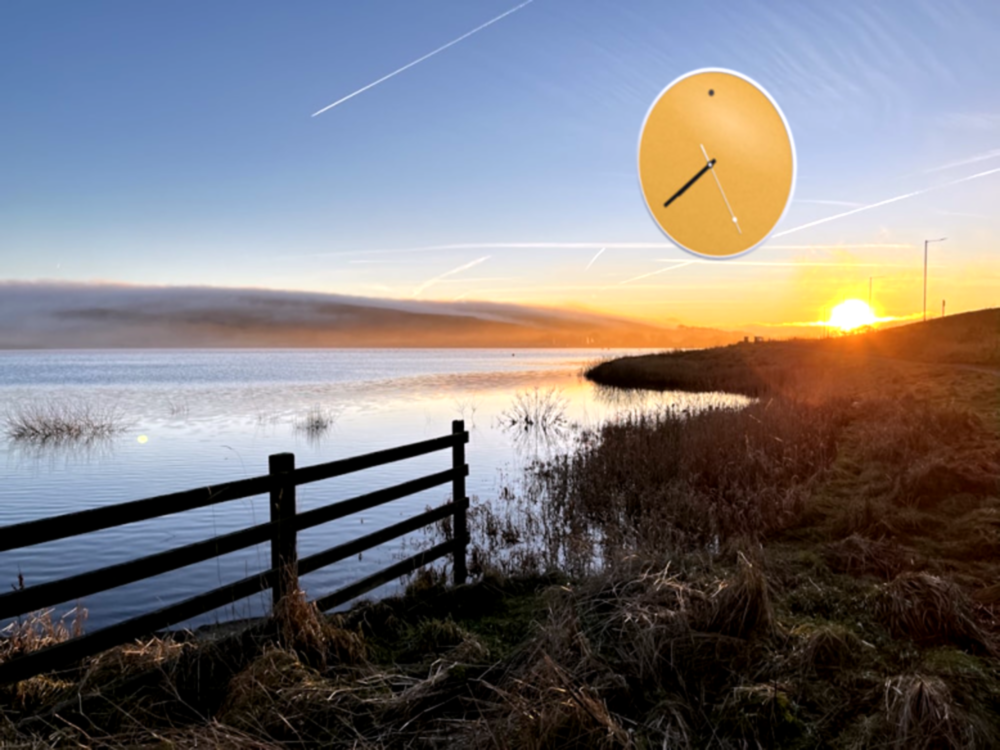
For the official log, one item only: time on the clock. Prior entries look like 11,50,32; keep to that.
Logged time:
7,38,25
